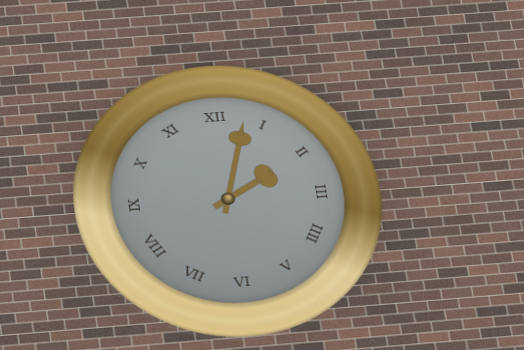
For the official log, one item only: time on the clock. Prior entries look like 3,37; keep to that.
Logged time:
2,03
